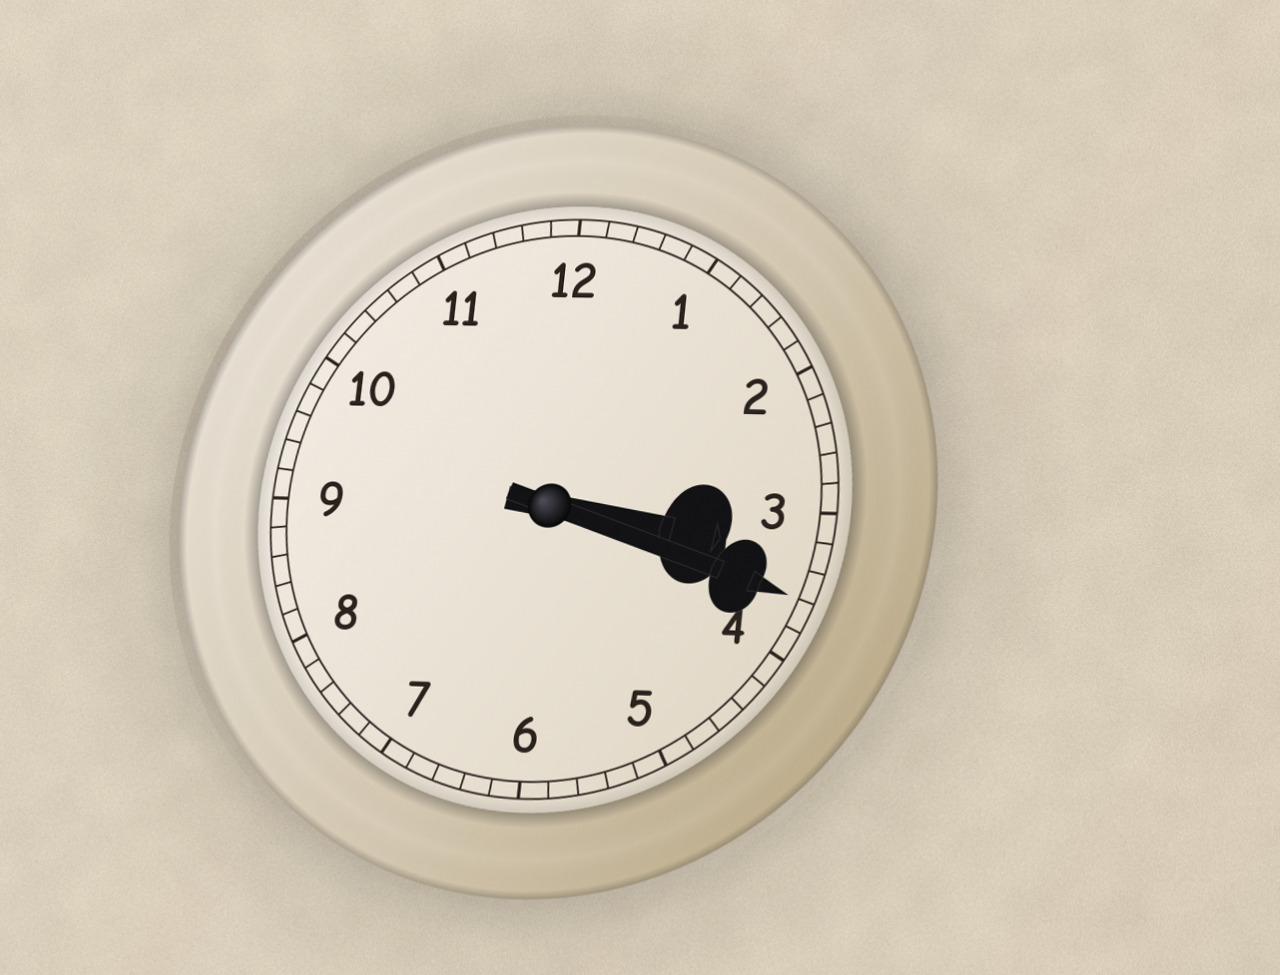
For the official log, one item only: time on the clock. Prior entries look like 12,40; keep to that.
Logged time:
3,18
